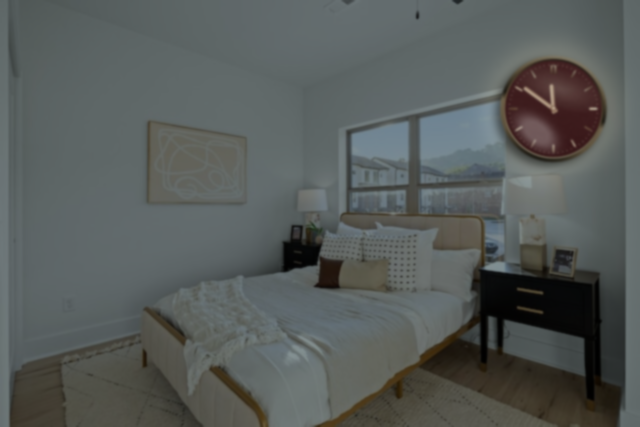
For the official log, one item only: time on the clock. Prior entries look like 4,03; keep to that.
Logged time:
11,51
